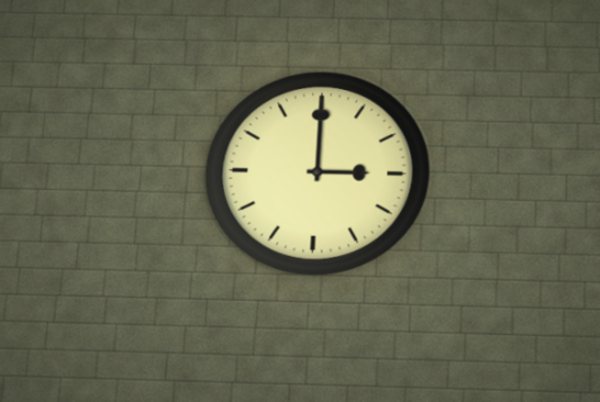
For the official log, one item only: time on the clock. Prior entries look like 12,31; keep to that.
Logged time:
3,00
